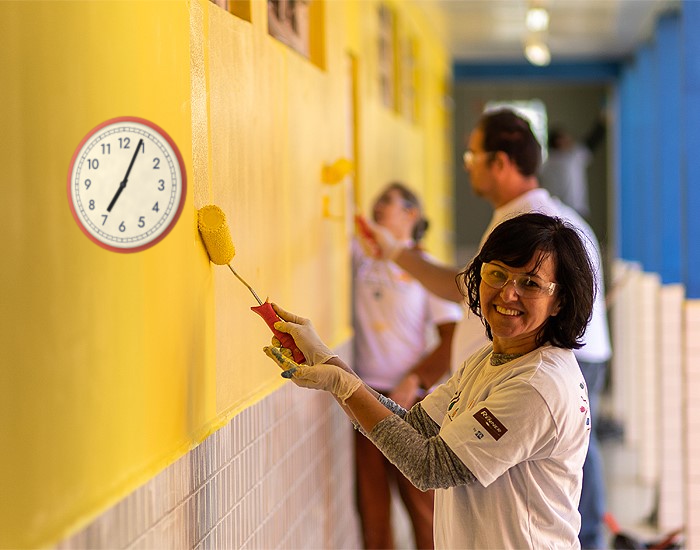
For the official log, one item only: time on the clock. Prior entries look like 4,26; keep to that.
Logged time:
7,04
